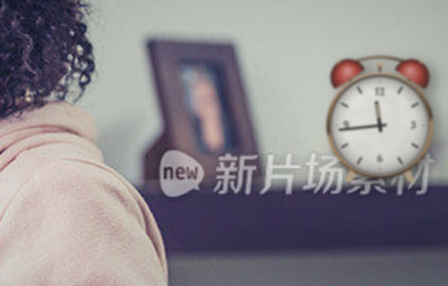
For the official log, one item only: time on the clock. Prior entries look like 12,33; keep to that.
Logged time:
11,44
